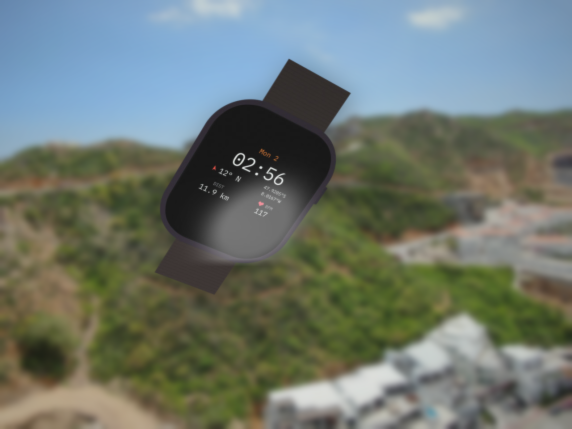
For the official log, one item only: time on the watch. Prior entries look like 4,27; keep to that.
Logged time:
2,56
